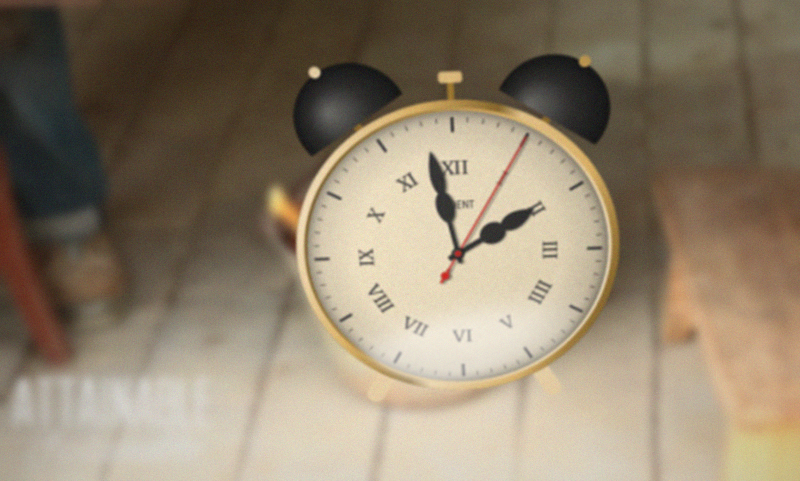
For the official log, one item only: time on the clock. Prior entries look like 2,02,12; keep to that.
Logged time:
1,58,05
